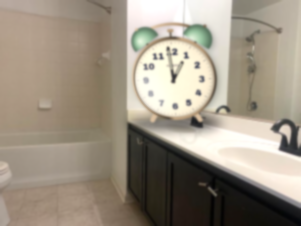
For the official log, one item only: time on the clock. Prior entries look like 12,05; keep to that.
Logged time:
12,59
